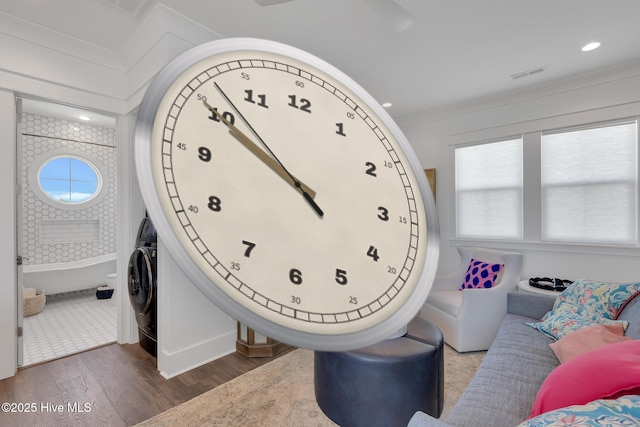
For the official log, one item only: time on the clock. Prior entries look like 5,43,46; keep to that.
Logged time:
9,49,52
